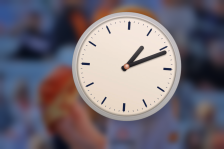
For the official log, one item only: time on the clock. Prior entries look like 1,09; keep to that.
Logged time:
1,11
